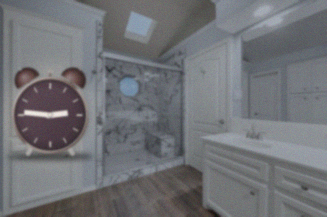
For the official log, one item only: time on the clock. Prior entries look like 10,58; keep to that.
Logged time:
2,46
